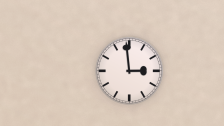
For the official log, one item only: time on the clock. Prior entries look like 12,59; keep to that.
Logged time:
2,59
